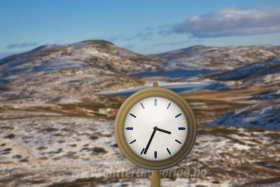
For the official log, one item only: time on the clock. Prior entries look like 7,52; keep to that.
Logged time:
3,34
